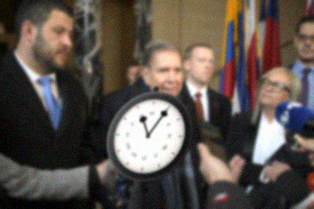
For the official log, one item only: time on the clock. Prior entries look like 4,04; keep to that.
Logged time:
11,05
